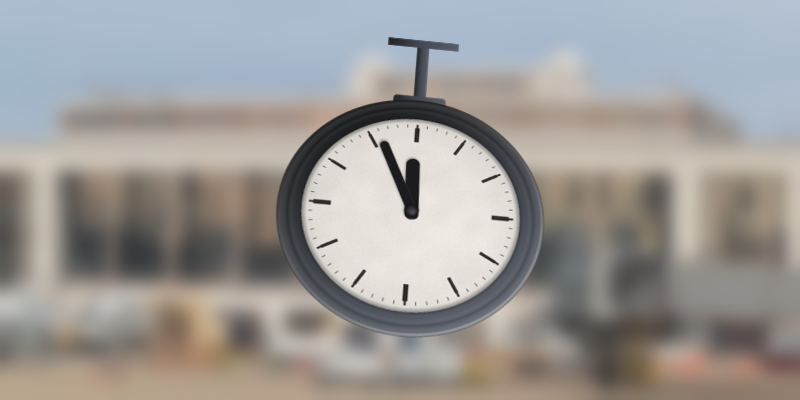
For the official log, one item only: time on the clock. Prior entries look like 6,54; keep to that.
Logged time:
11,56
